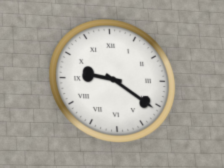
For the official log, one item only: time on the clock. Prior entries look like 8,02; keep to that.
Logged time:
9,21
